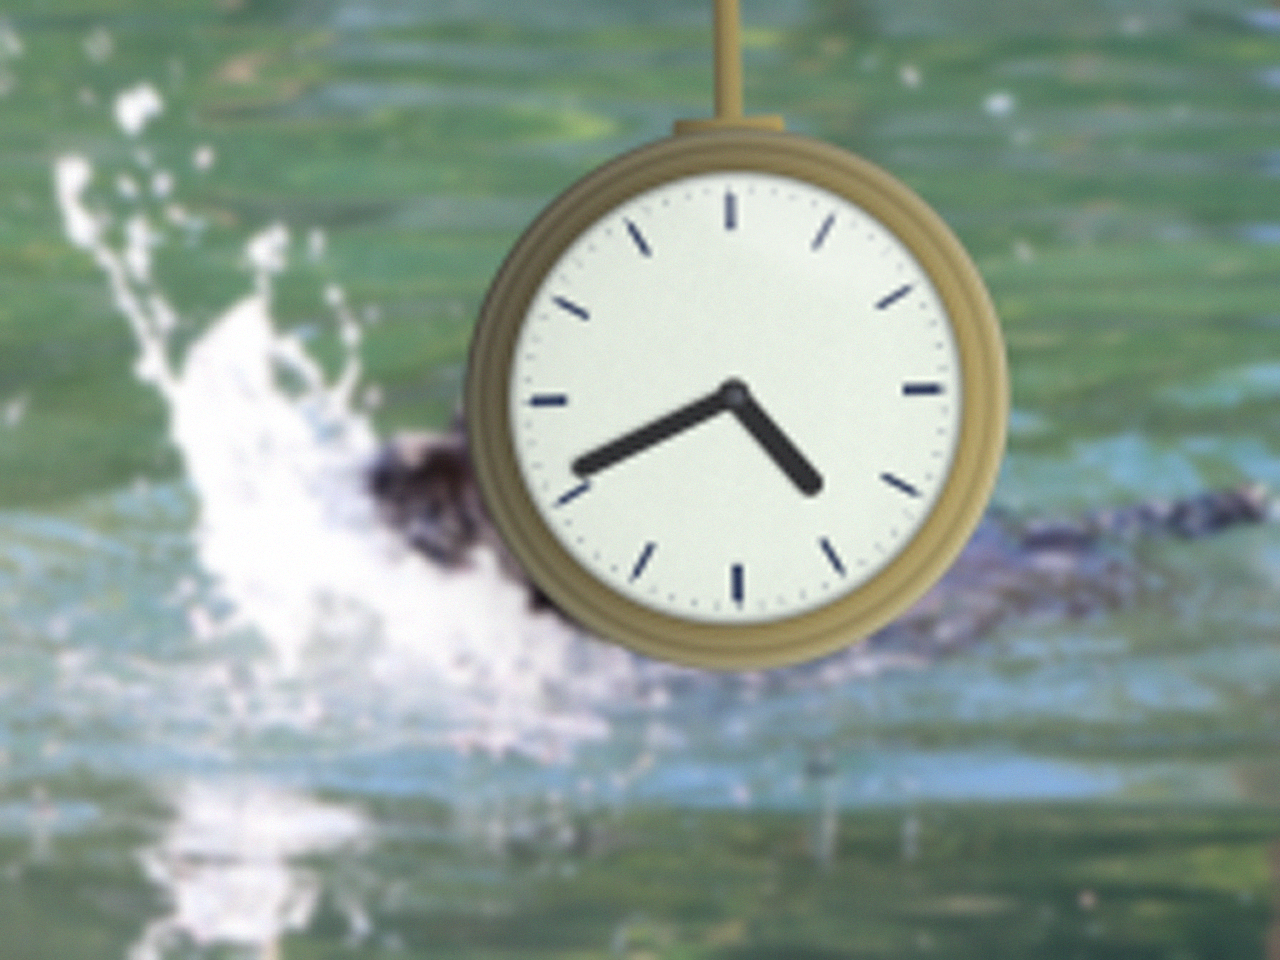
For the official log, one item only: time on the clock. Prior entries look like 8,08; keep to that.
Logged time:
4,41
